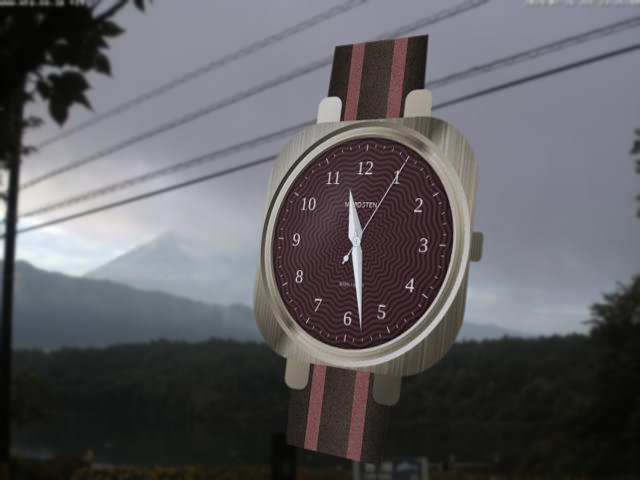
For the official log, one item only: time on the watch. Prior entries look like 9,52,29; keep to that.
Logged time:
11,28,05
